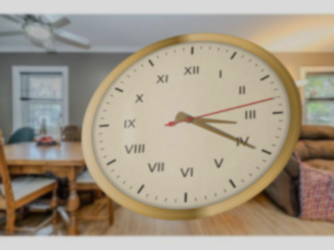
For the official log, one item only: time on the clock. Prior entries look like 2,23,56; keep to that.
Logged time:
3,20,13
